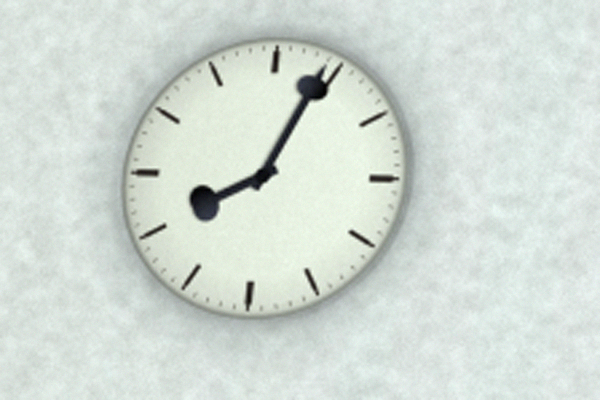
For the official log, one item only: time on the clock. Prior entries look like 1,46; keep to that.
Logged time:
8,04
